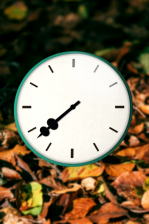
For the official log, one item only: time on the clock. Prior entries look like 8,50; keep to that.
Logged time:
7,38
